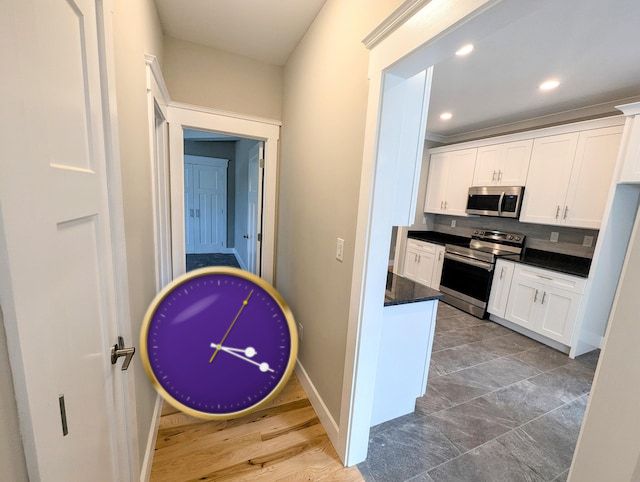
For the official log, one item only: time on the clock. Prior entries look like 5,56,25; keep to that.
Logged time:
3,19,05
